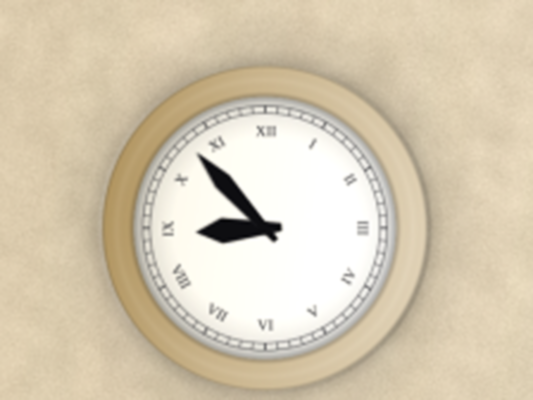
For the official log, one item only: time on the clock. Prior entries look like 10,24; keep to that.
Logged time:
8,53
